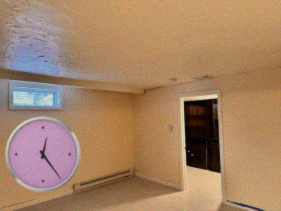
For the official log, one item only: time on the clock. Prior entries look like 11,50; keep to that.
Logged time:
12,24
